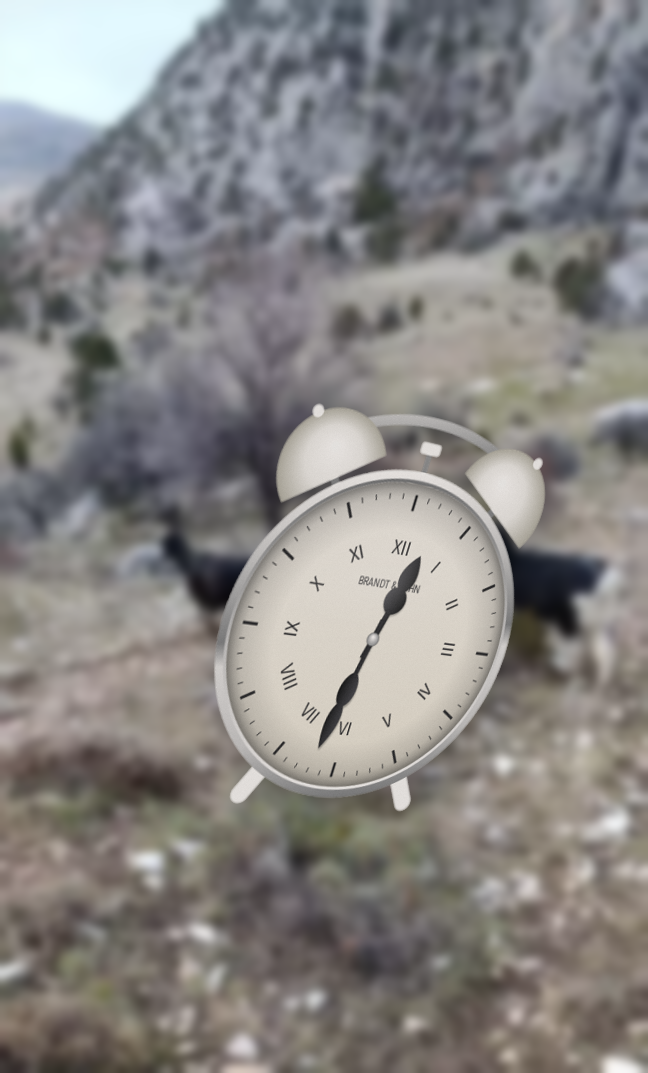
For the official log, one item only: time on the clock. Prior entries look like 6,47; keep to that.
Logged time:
12,32
